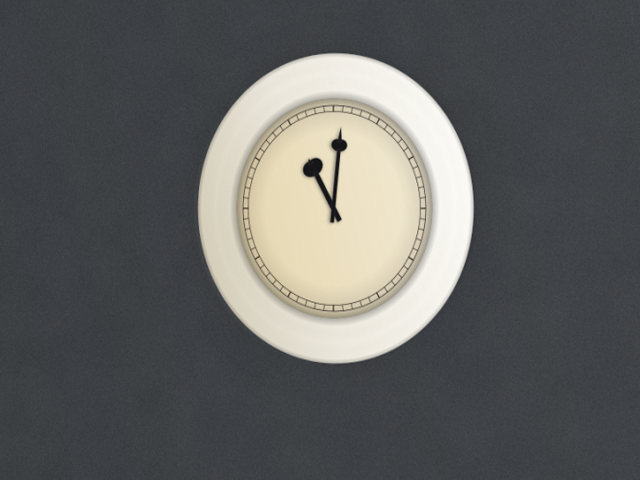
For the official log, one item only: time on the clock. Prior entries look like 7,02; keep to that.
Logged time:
11,01
